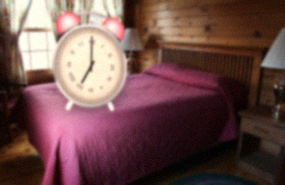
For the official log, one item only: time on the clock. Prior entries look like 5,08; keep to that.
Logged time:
7,00
